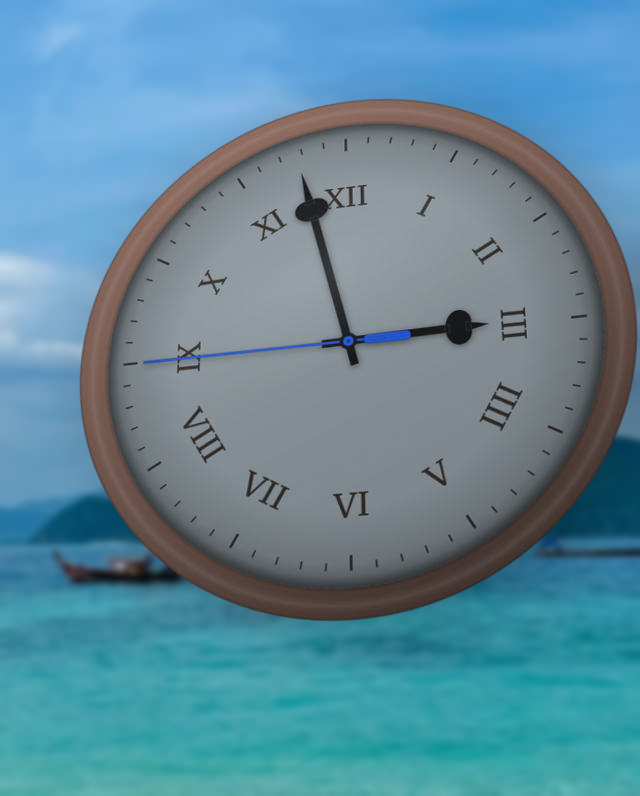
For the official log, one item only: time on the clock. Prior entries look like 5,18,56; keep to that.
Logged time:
2,57,45
